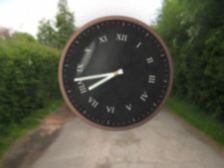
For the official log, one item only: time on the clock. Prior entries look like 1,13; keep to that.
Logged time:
7,42
